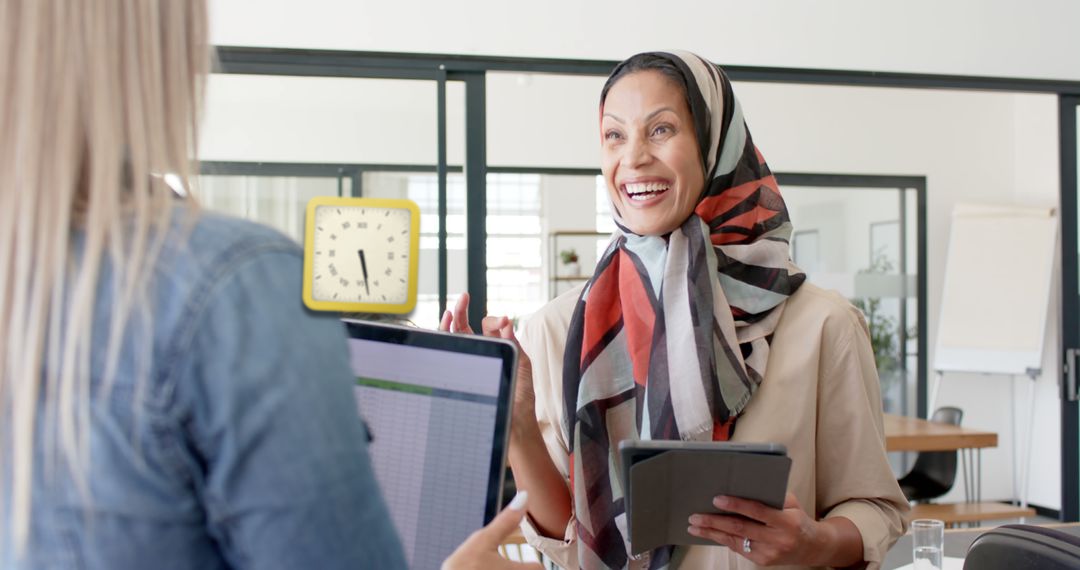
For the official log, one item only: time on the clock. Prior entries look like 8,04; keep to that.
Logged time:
5,28
